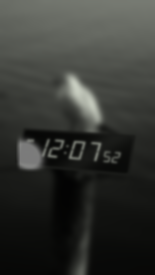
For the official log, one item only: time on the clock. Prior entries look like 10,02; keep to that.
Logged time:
12,07
